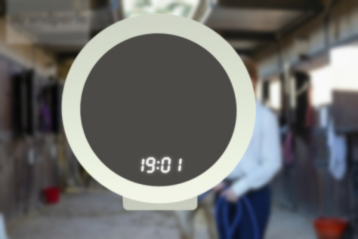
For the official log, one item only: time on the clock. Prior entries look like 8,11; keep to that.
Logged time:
19,01
